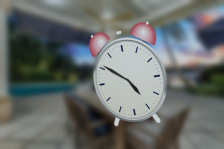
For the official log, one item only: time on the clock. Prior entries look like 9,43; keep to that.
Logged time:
4,51
